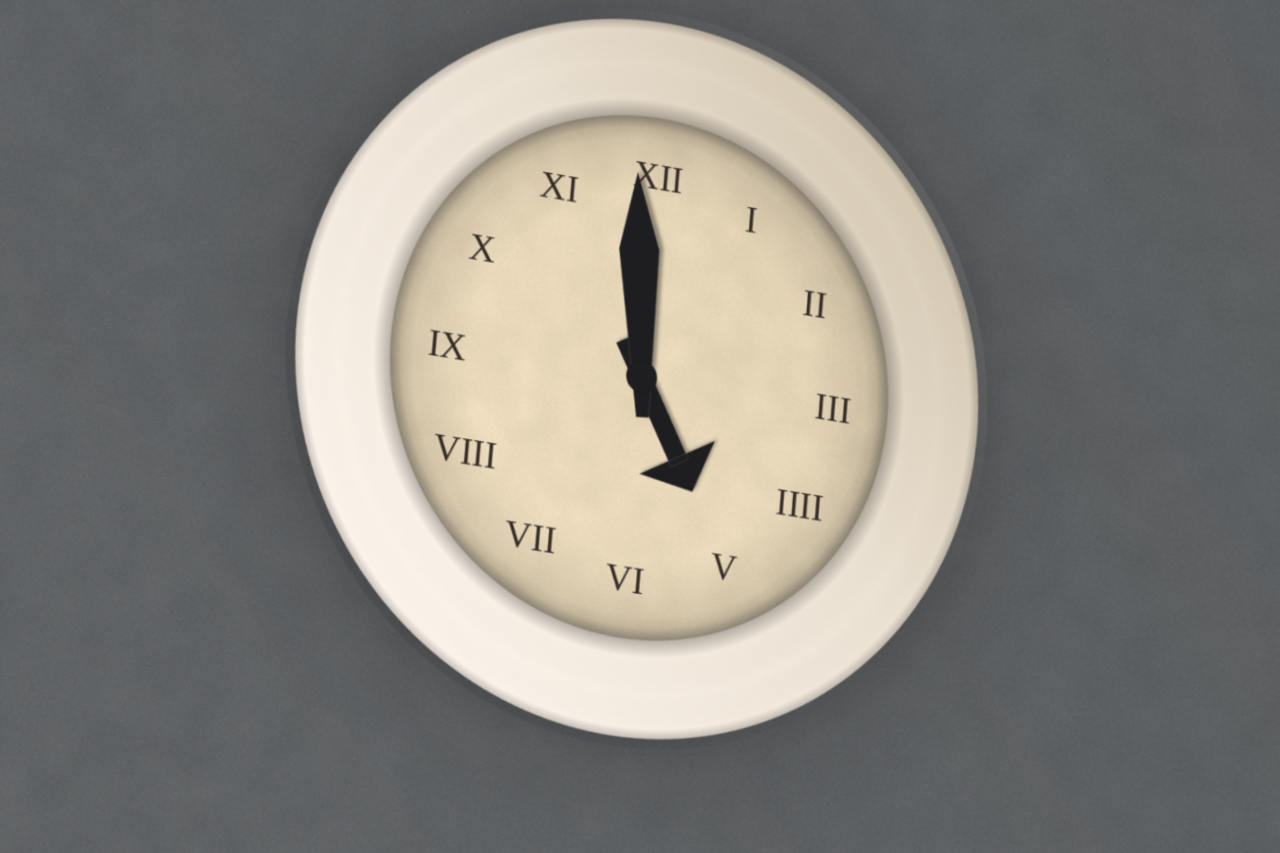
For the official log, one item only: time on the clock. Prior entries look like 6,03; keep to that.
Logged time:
4,59
